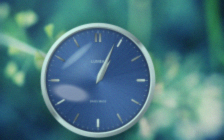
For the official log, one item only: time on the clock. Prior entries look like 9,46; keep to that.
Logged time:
1,04
